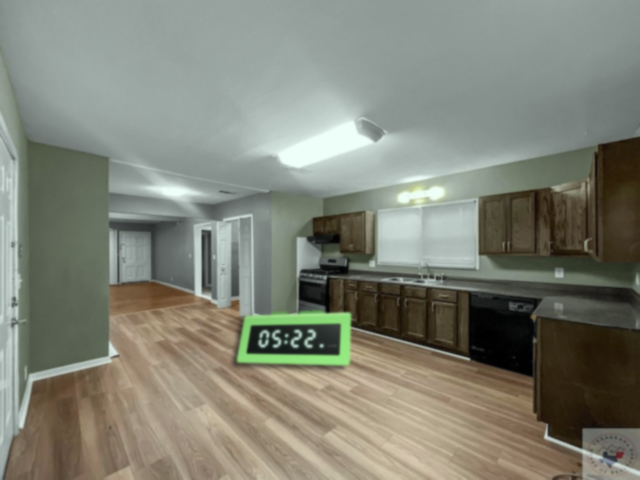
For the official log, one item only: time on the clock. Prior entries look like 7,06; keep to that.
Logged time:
5,22
